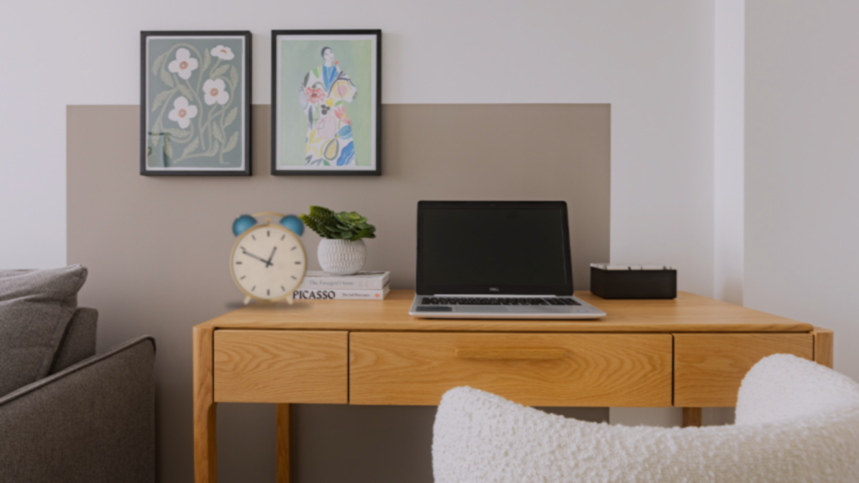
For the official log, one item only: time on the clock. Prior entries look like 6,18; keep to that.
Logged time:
12,49
